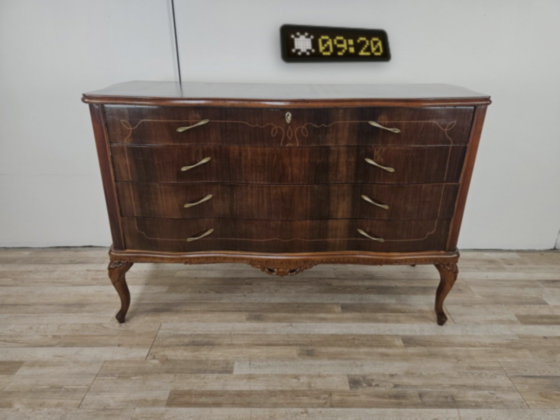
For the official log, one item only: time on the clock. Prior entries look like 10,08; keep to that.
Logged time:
9,20
